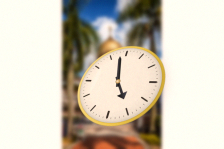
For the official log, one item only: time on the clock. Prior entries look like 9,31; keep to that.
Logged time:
4,58
